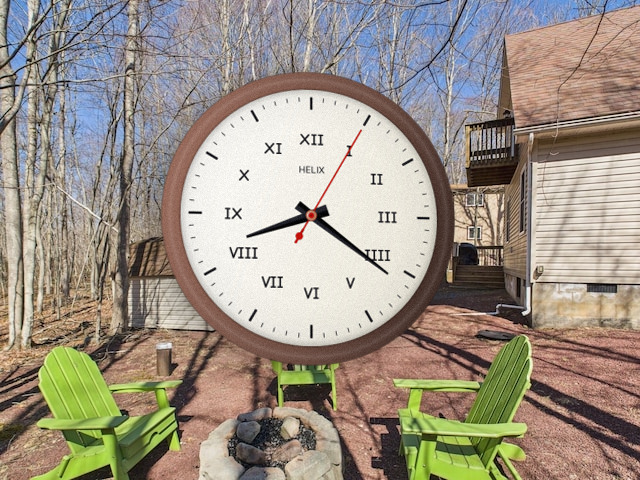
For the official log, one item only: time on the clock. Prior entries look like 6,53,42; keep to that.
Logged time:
8,21,05
